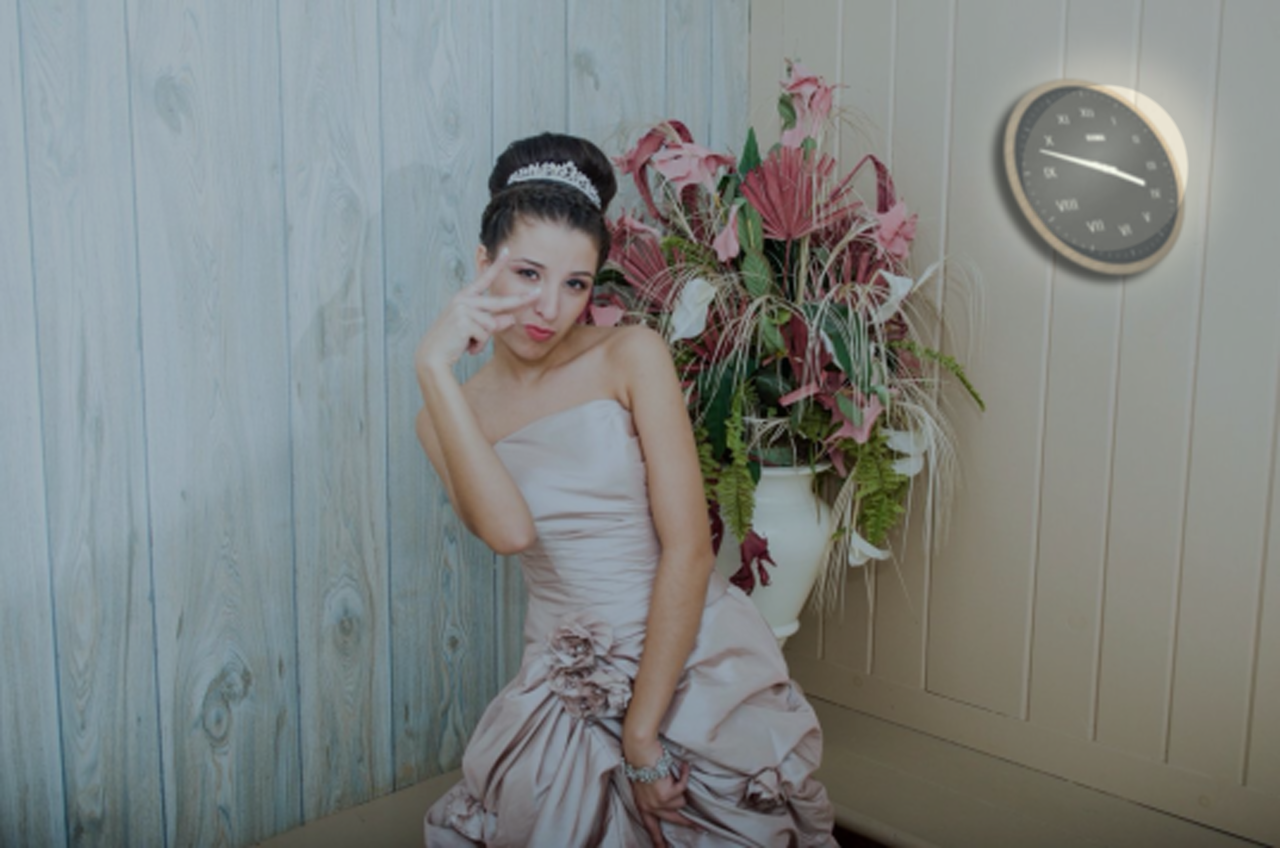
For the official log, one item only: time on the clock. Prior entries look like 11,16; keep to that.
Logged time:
3,48
